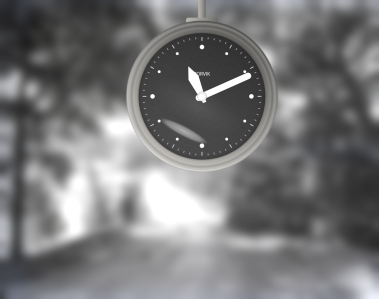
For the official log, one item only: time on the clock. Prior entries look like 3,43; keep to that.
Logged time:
11,11
